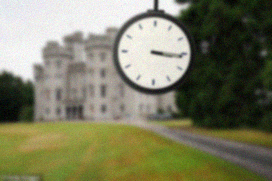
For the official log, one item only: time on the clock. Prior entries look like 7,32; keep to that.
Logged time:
3,16
